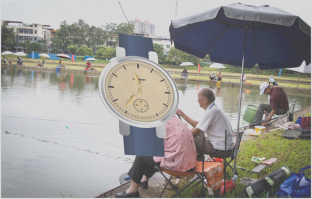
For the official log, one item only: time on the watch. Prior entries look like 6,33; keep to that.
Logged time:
11,36
